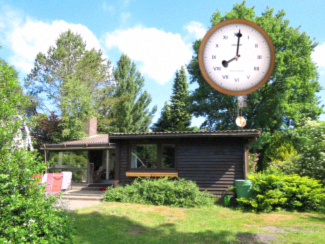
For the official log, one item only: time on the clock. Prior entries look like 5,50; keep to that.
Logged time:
8,01
